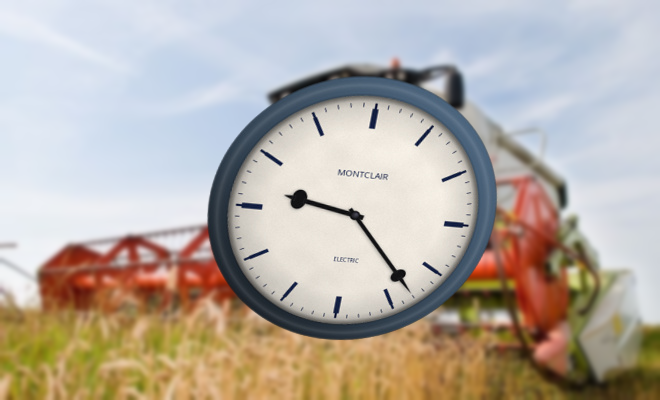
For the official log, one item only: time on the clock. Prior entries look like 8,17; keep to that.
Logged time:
9,23
